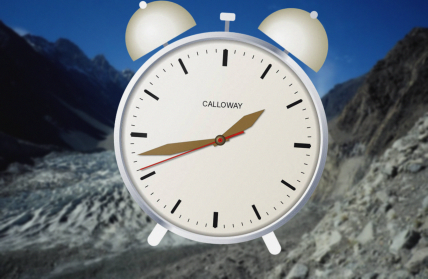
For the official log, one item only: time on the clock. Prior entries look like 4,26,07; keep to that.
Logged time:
1,42,41
